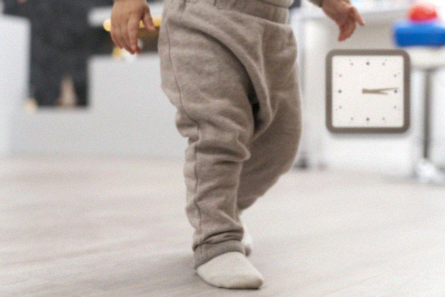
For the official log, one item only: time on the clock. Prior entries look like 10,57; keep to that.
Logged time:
3,14
